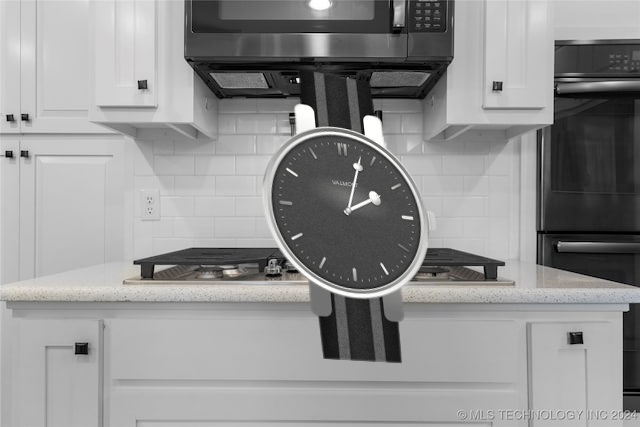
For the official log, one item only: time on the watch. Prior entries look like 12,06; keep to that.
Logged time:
2,03
